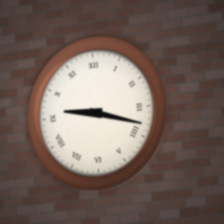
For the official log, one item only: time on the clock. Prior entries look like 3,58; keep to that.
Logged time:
9,18
